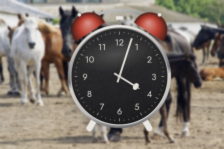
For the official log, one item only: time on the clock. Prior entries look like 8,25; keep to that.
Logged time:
4,03
